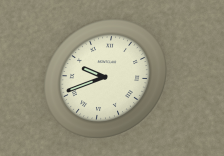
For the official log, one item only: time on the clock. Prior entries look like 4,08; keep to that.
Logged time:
9,41
